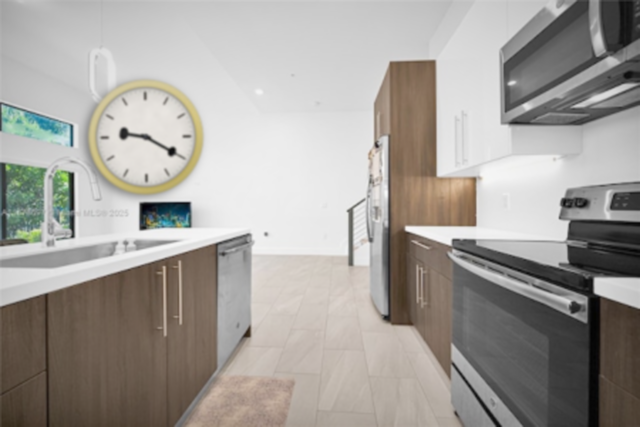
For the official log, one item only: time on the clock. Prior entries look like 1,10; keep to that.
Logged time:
9,20
